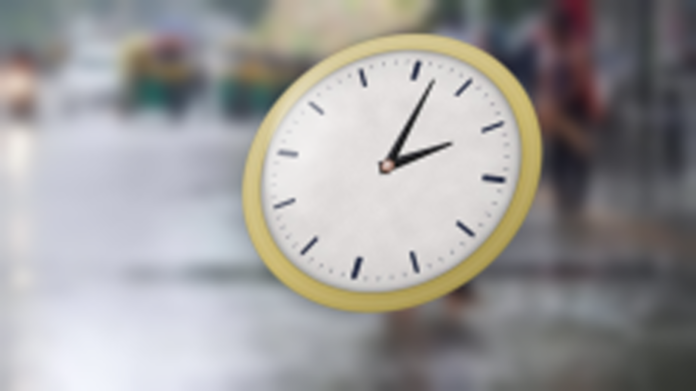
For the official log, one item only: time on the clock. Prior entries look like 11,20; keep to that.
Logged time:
2,02
